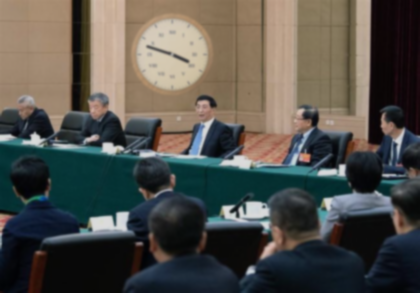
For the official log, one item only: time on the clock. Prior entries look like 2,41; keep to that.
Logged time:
3,48
